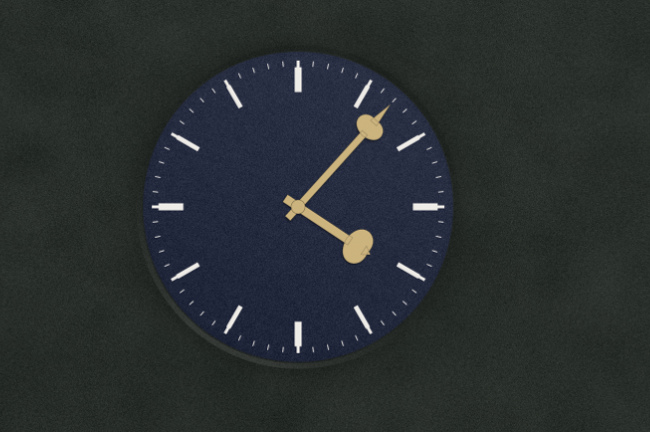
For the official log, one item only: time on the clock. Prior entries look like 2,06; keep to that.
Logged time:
4,07
